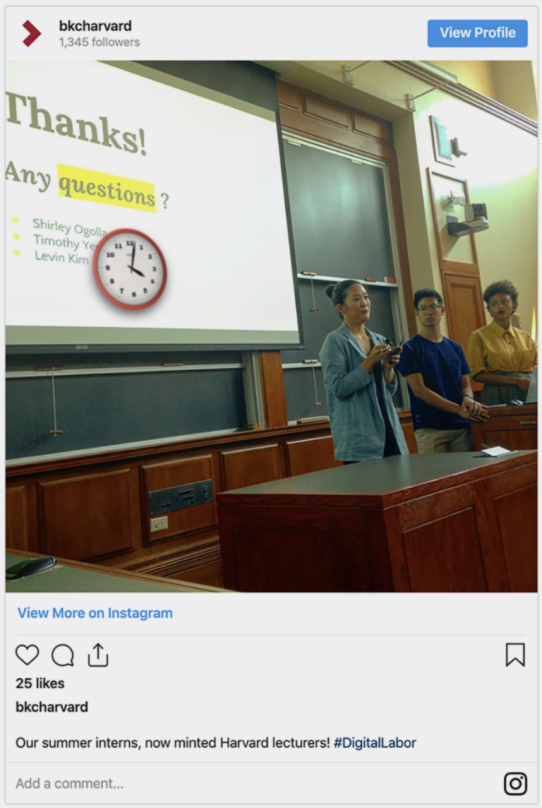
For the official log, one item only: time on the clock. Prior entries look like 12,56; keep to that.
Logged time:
4,02
